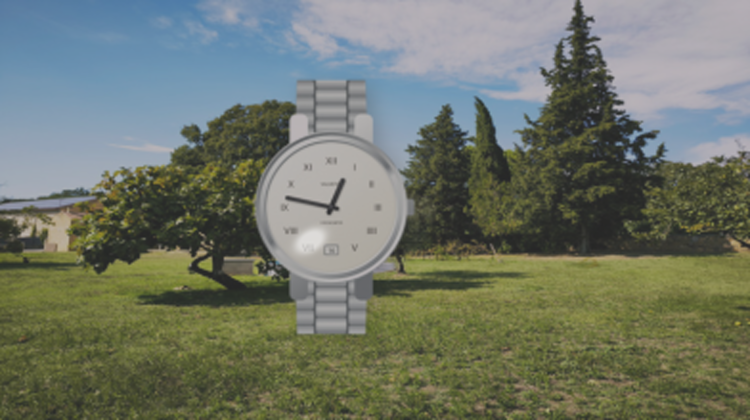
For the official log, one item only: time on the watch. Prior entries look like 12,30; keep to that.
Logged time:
12,47
